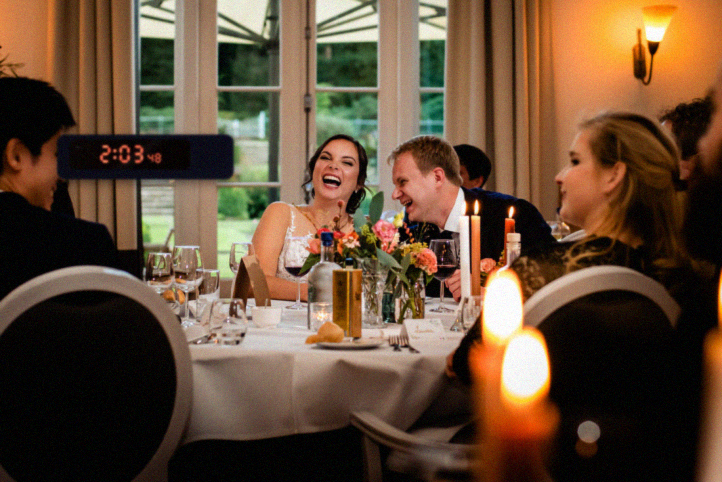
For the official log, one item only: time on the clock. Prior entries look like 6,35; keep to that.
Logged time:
2,03
